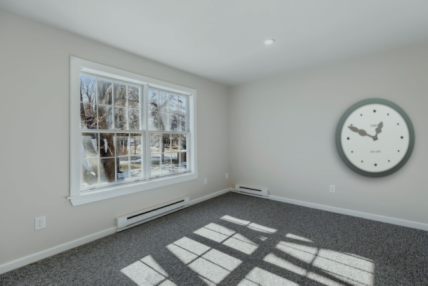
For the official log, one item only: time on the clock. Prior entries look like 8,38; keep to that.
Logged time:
12,49
